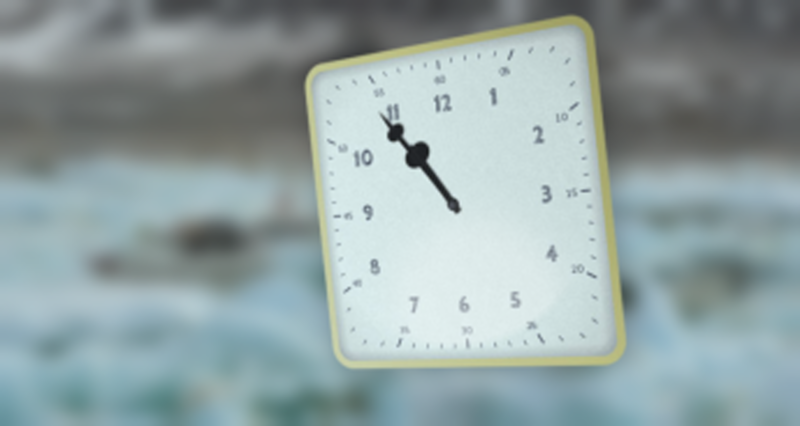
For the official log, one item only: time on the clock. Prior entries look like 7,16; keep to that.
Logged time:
10,54
